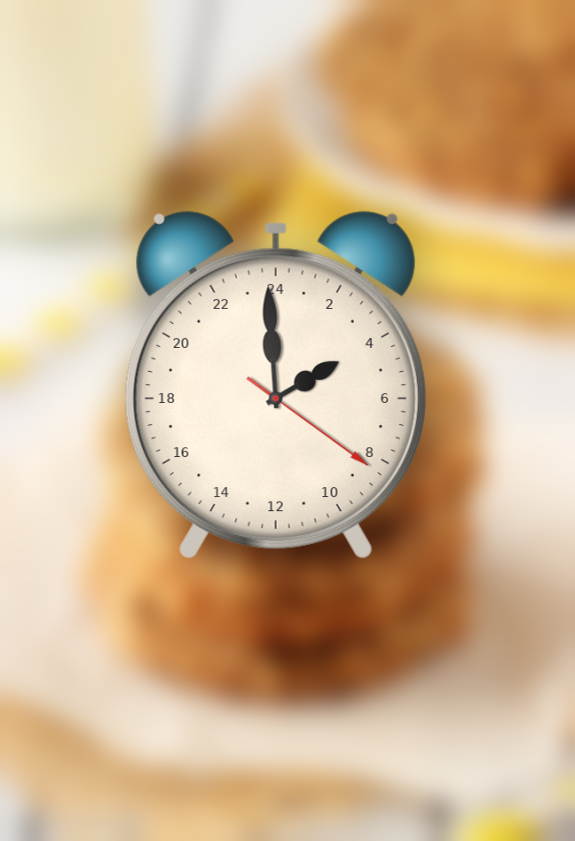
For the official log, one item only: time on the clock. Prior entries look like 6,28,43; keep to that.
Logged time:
3,59,21
